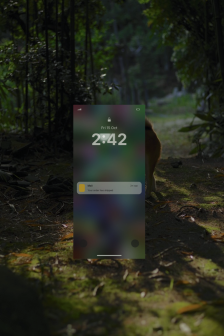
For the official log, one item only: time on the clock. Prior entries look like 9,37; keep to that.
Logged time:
2,42
